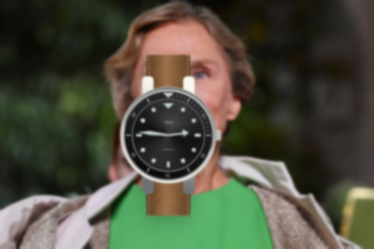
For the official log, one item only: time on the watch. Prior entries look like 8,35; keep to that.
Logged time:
2,46
